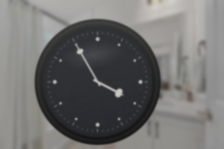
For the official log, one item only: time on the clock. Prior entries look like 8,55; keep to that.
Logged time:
3,55
